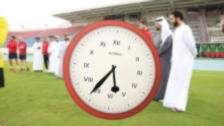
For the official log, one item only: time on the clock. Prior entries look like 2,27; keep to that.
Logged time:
5,36
